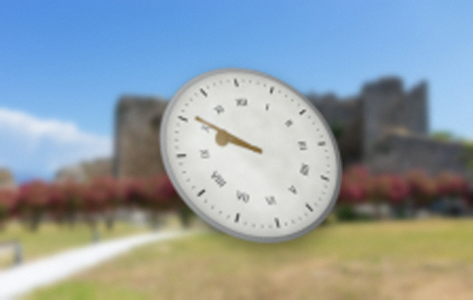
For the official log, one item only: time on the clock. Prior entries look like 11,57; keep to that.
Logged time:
9,51
